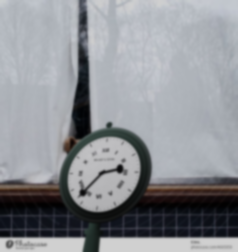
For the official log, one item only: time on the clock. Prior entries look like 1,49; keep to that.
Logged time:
2,37
